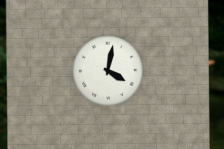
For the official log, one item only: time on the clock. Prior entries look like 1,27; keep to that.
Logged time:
4,02
